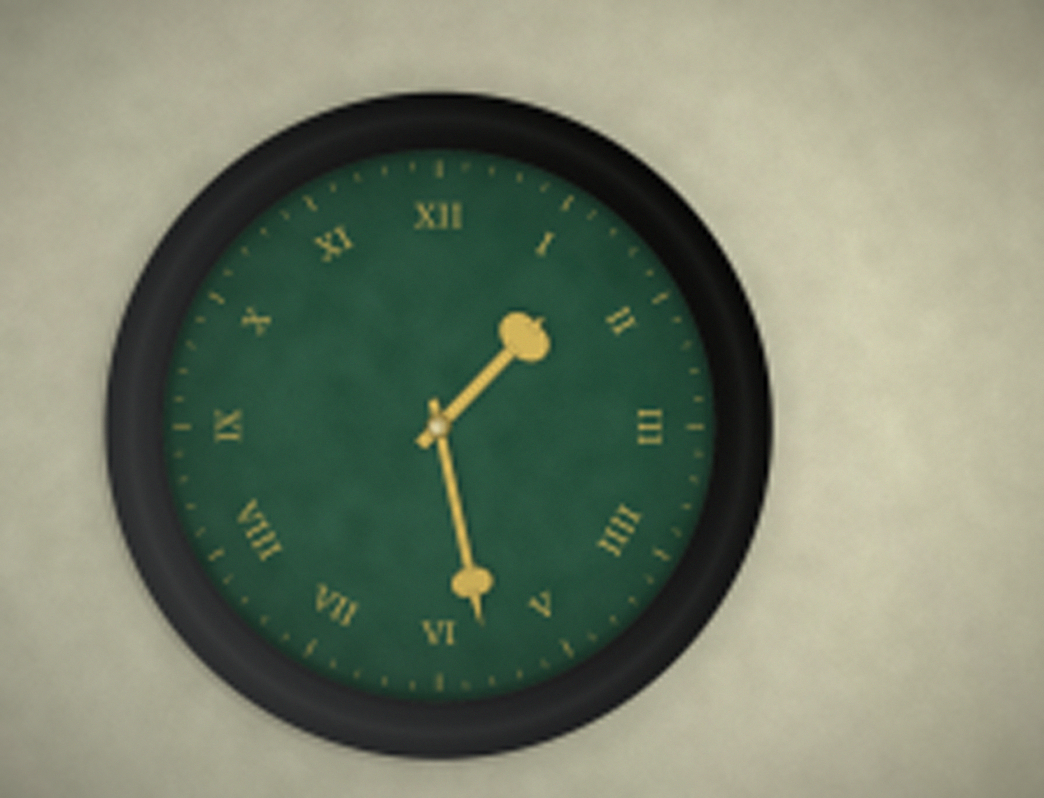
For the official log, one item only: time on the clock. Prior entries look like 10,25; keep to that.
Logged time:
1,28
